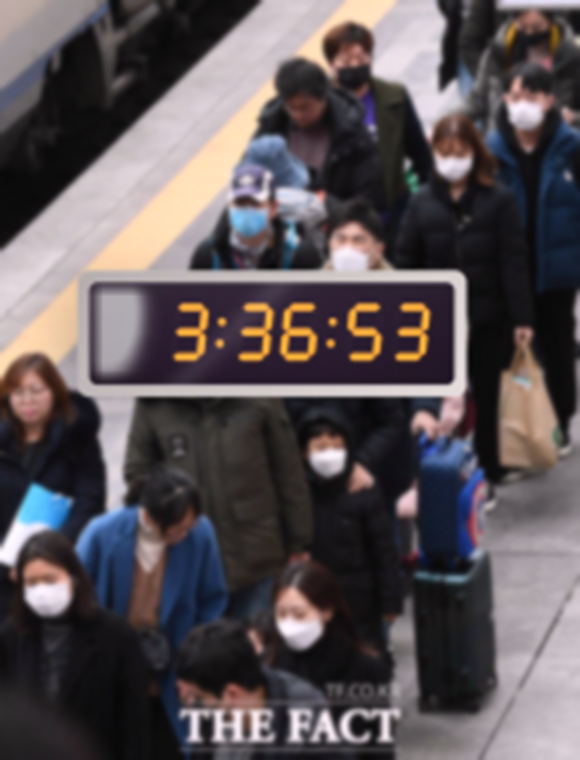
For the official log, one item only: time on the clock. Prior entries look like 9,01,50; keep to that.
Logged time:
3,36,53
